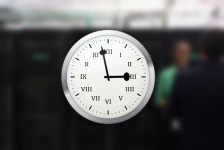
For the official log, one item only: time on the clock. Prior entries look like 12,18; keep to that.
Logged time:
2,58
